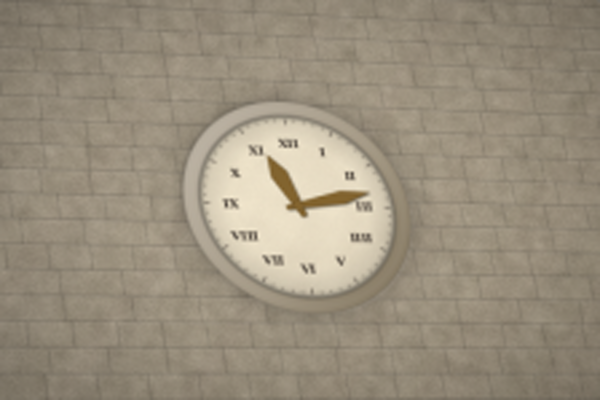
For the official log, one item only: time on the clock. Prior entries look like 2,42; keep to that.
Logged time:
11,13
